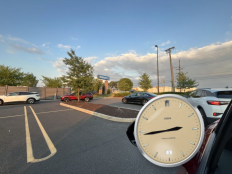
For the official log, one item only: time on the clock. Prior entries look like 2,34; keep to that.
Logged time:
2,44
